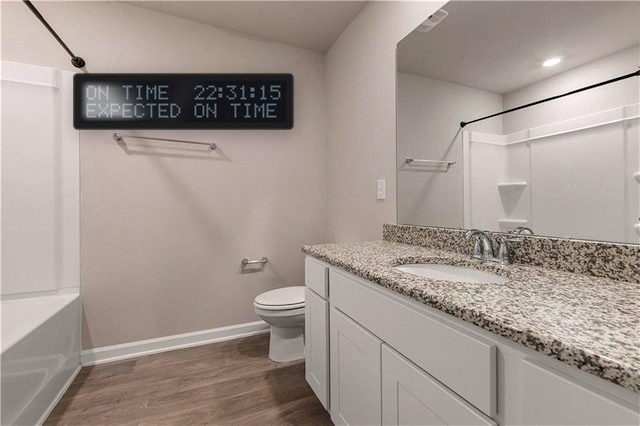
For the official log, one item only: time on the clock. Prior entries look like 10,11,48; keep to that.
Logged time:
22,31,15
